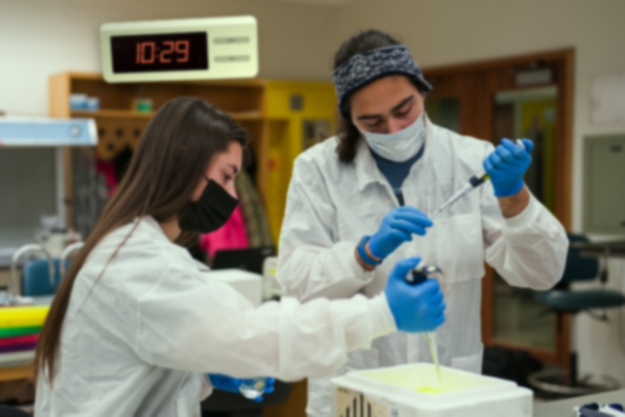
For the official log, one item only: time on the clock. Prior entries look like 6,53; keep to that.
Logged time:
10,29
